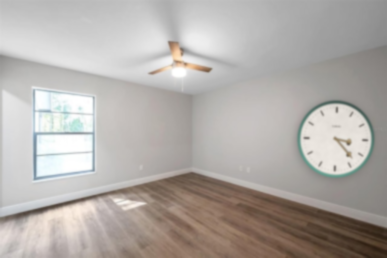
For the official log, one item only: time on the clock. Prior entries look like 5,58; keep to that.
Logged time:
3,23
